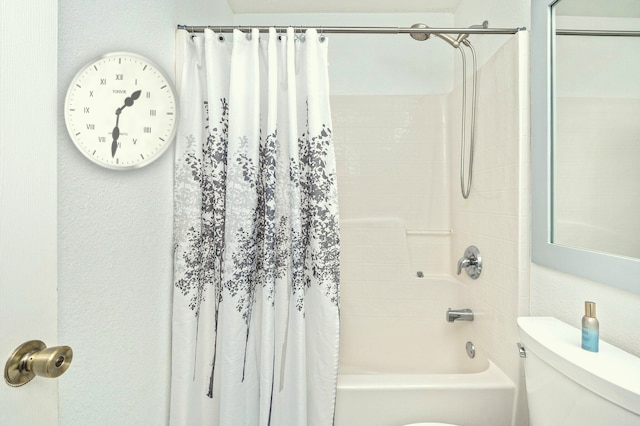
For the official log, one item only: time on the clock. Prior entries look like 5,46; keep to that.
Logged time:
1,31
